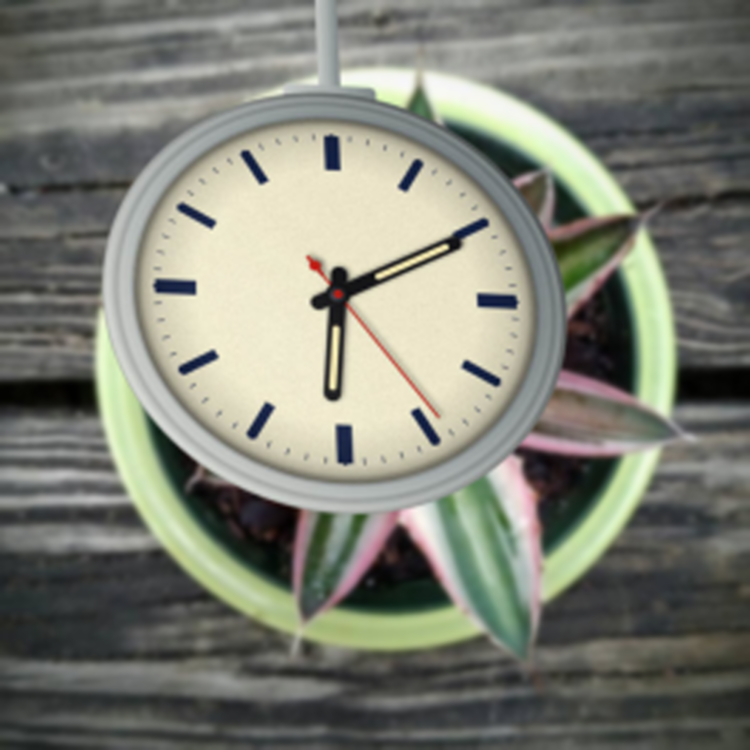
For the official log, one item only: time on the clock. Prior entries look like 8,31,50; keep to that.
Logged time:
6,10,24
